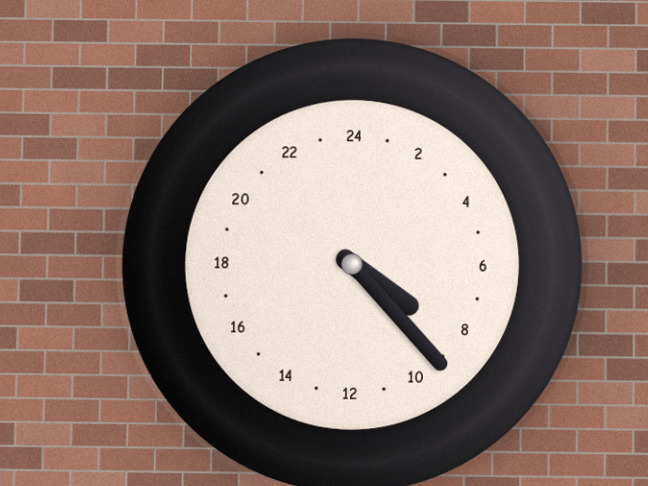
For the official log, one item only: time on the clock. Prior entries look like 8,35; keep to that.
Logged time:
8,23
